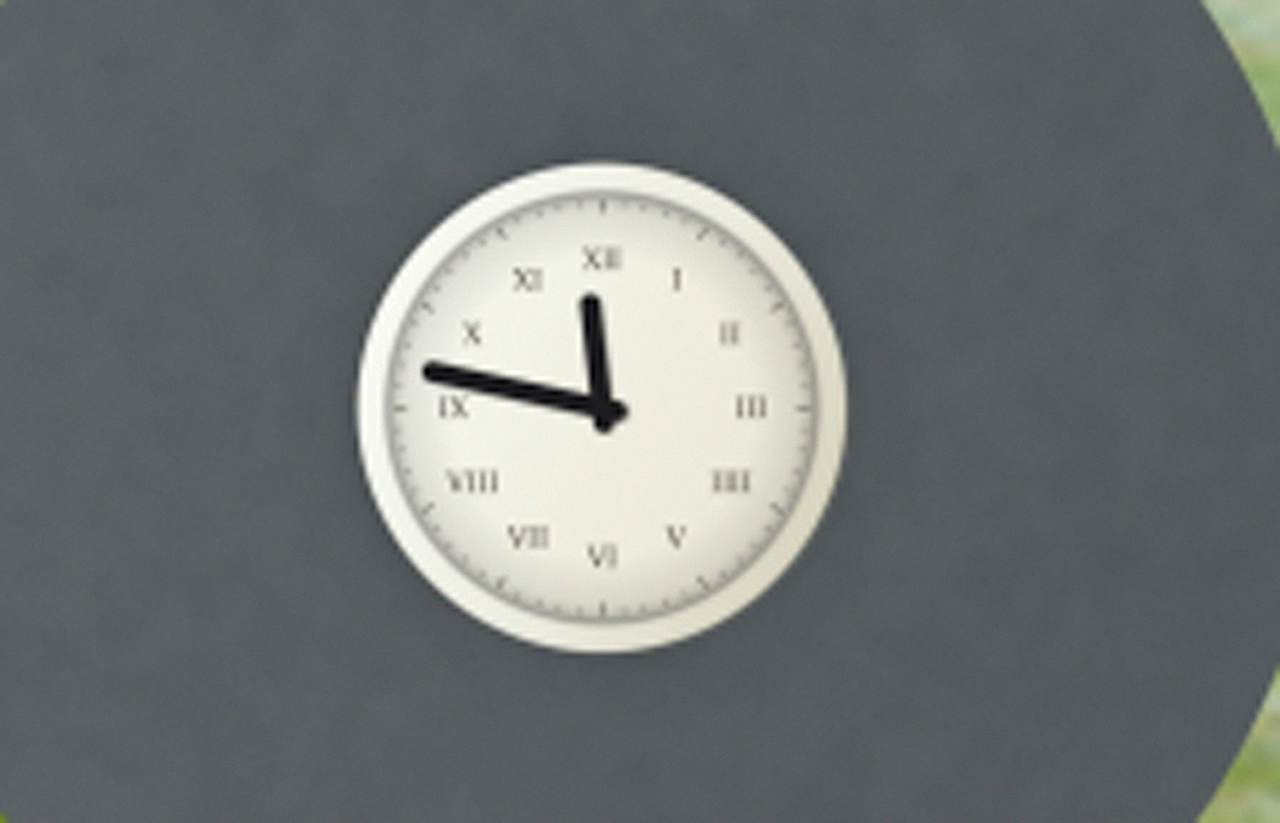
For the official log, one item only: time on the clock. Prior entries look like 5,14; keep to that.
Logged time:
11,47
